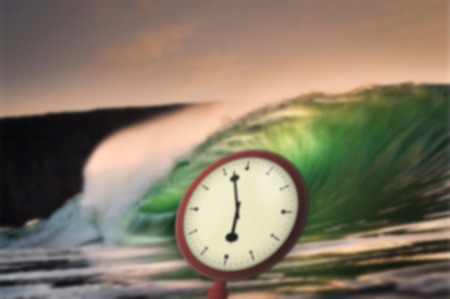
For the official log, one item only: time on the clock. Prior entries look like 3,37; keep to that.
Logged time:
5,57
